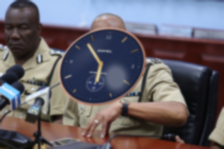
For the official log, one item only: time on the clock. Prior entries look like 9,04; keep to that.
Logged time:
5,53
